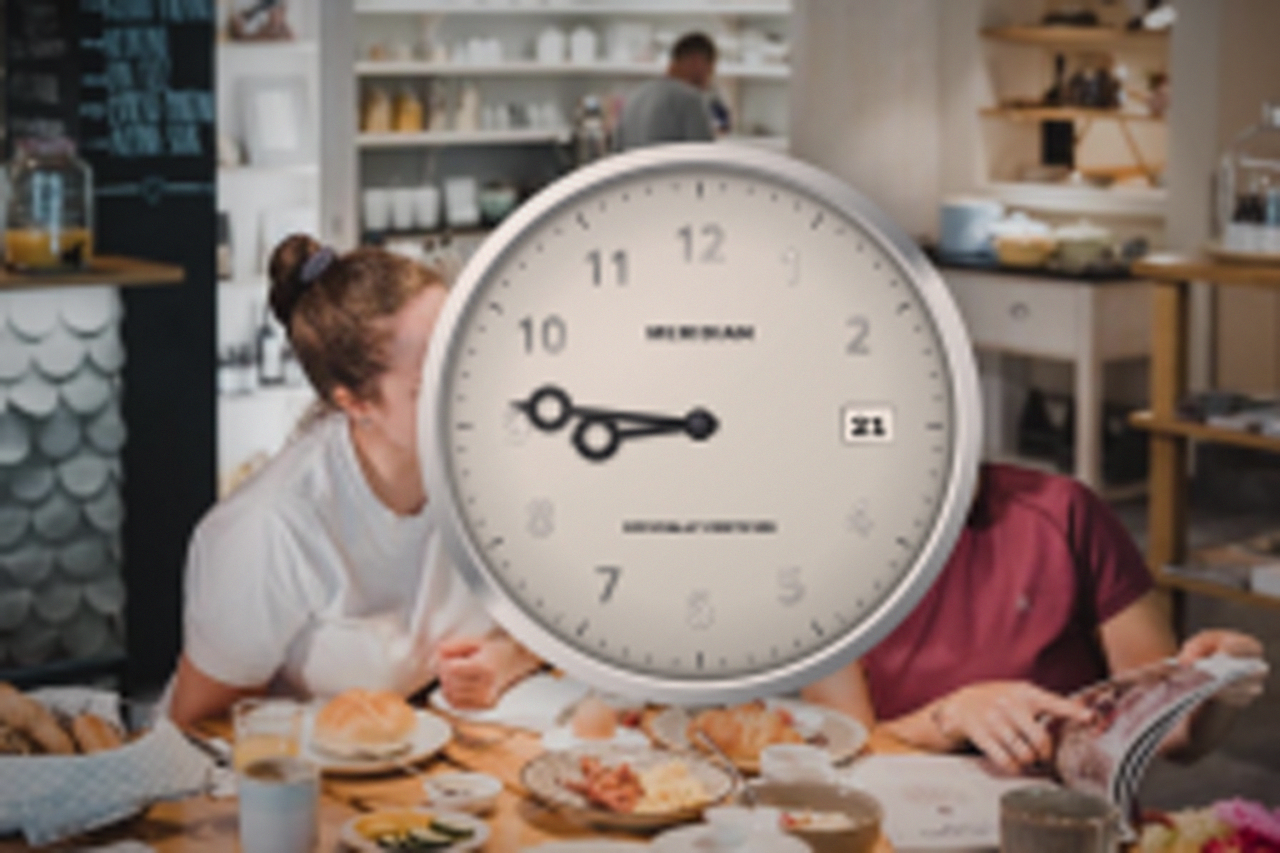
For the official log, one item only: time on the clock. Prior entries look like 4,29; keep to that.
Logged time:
8,46
